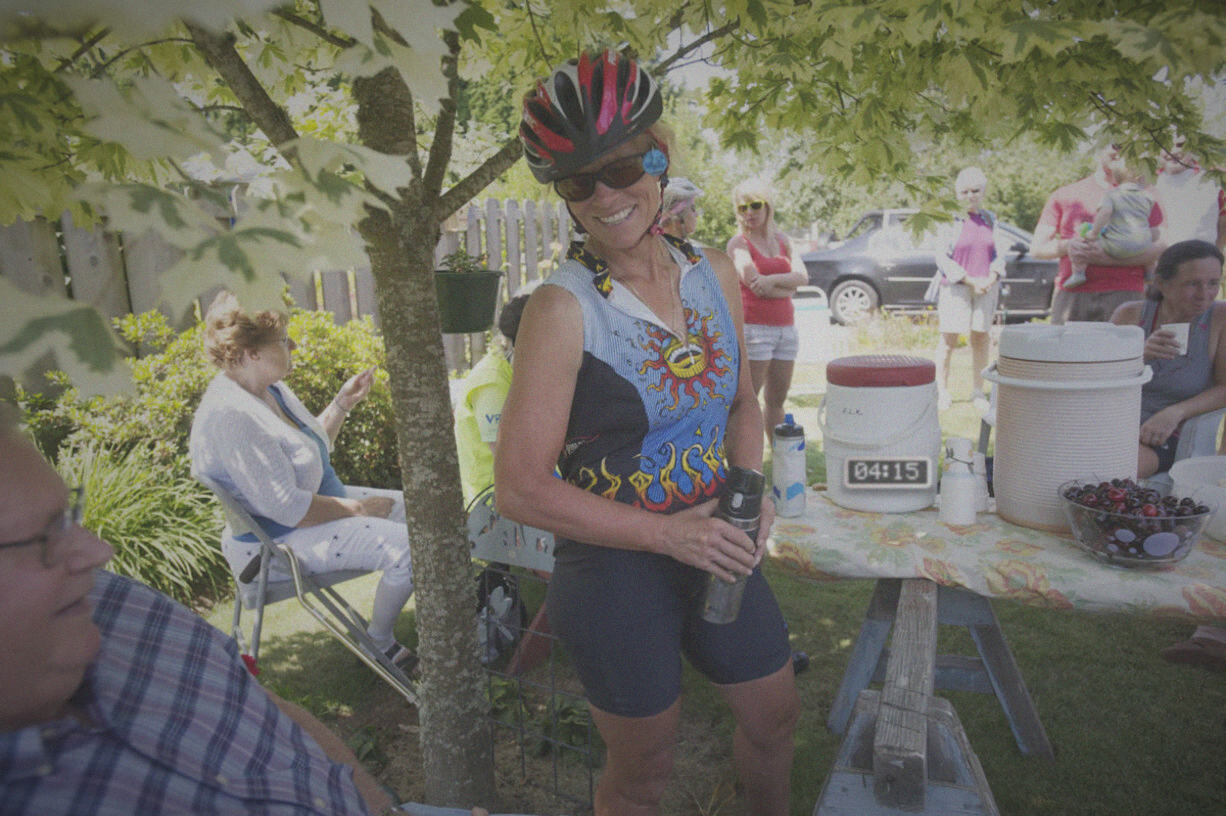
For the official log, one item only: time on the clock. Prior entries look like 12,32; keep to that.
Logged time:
4,15
